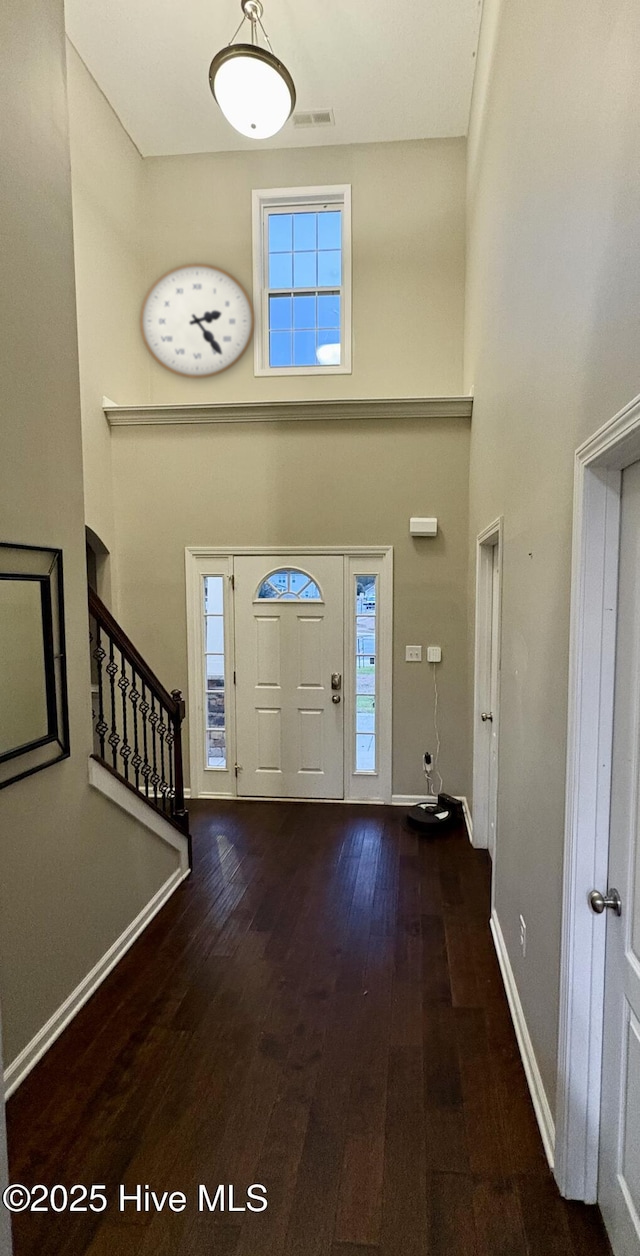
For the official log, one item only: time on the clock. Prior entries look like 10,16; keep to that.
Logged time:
2,24
